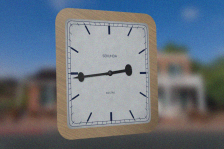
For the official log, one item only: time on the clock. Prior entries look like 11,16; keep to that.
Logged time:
2,44
